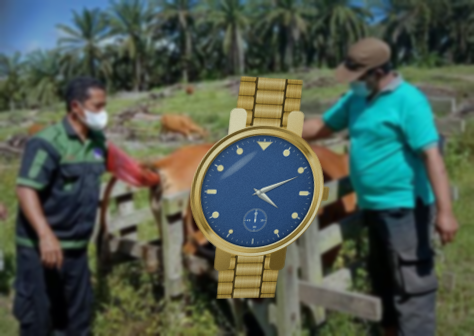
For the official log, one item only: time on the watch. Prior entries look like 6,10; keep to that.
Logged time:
4,11
